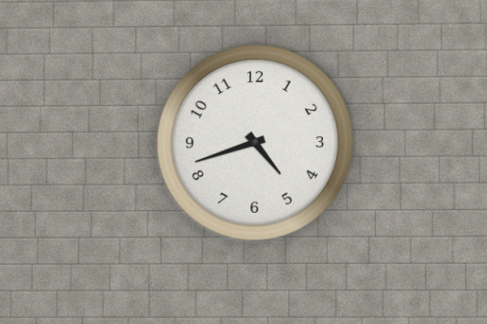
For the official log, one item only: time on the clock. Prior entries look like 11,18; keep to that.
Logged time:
4,42
